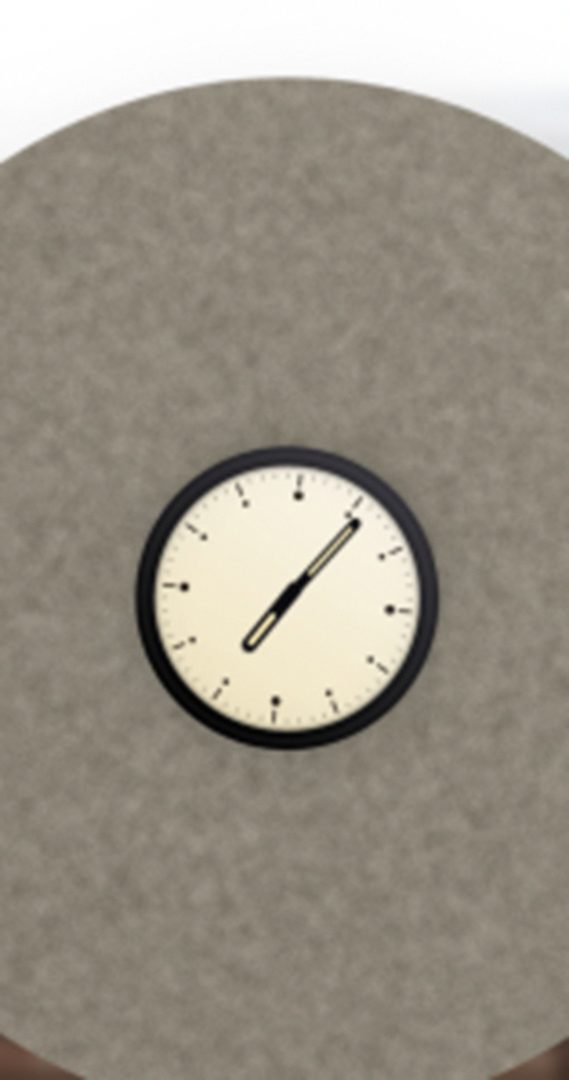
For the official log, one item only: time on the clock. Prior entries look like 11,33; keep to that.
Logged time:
7,06
